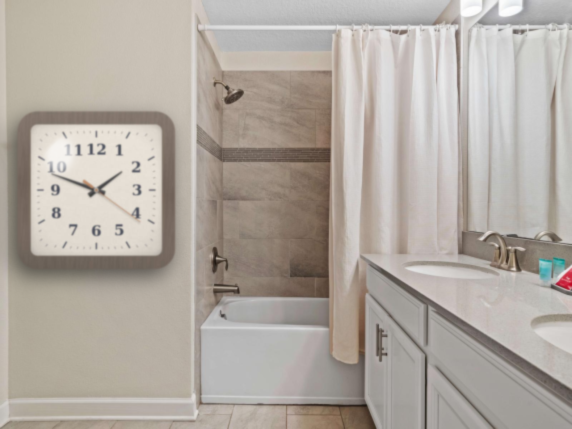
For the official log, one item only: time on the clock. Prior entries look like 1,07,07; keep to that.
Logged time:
1,48,21
